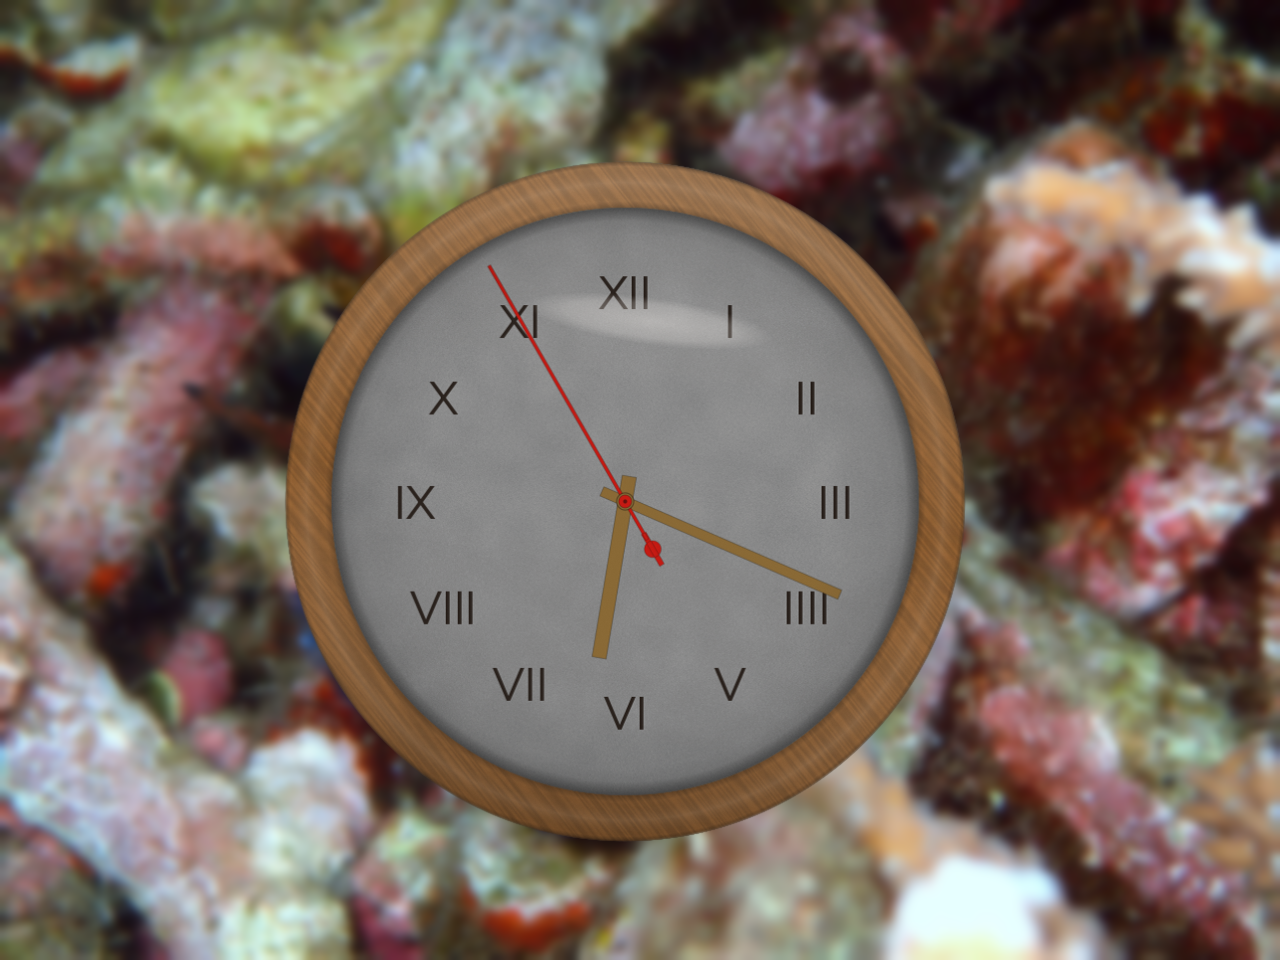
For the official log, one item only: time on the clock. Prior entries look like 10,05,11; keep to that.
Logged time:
6,18,55
